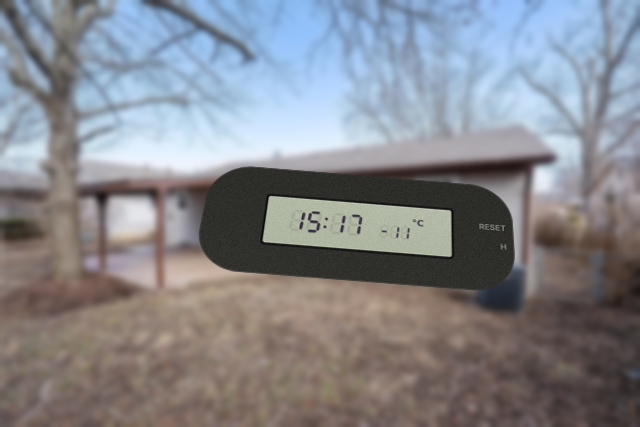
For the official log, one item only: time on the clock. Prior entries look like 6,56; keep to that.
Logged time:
15,17
